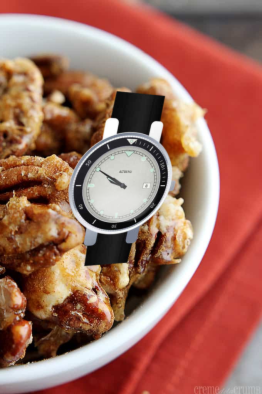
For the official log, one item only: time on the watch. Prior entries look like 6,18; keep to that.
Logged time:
9,50
